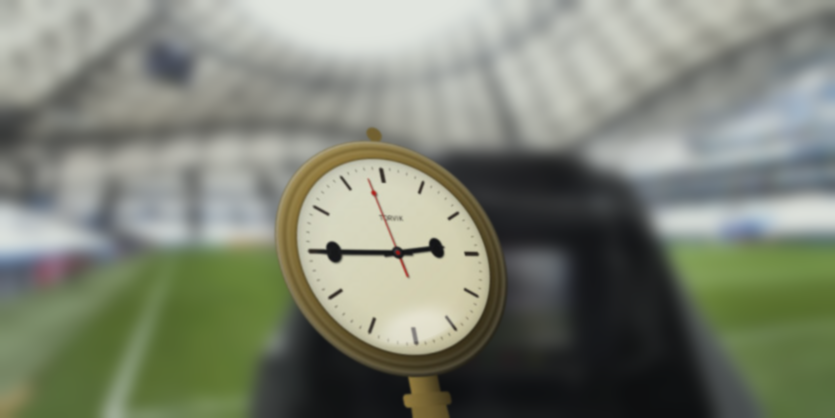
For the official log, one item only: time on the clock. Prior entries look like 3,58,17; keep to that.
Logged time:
2,44,58
